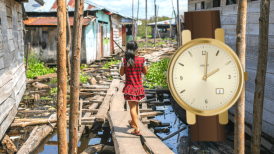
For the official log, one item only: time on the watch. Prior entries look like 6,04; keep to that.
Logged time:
2,01
